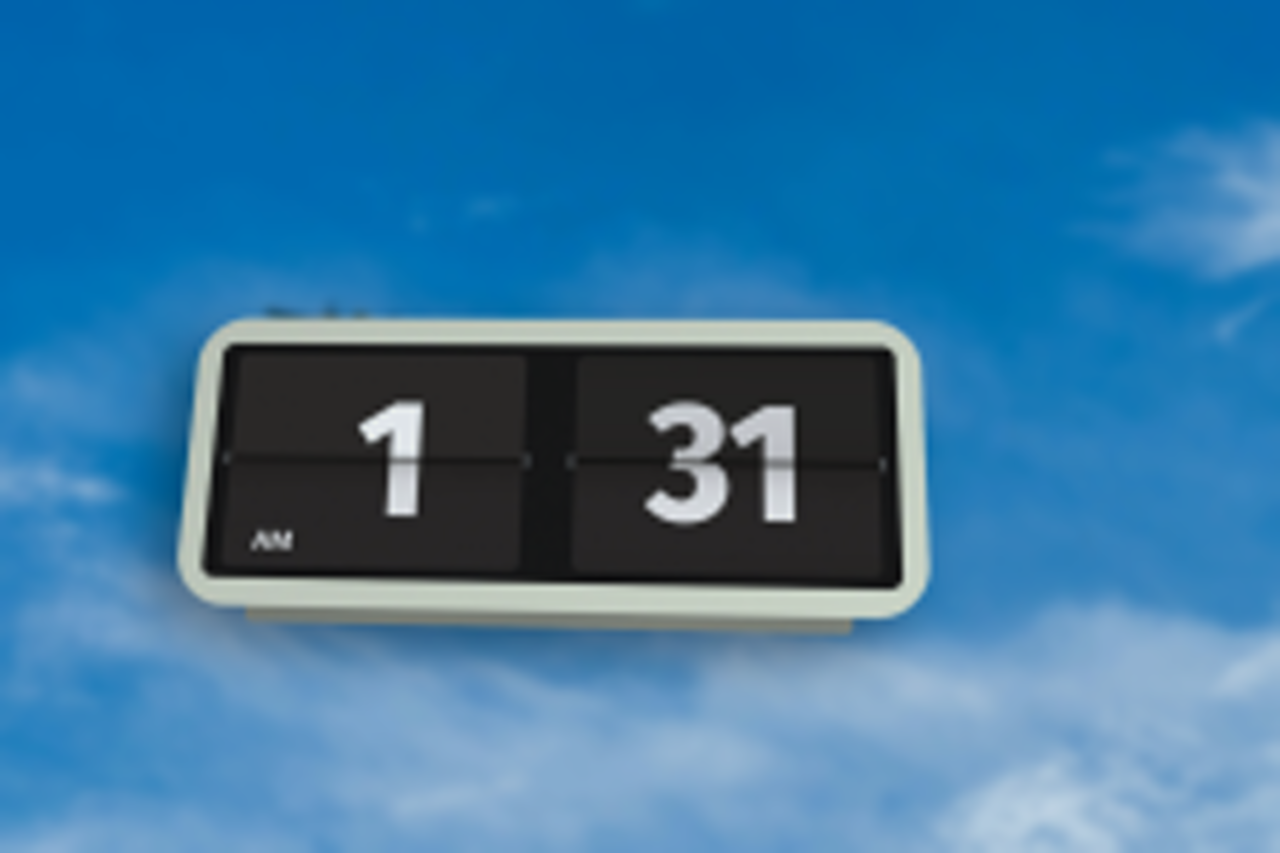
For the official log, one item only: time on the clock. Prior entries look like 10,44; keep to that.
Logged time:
1,31
